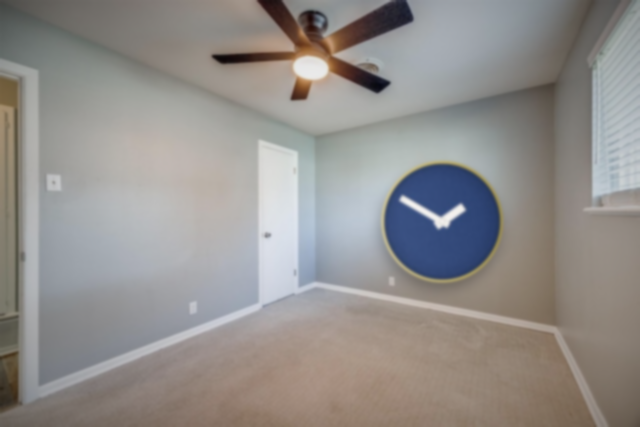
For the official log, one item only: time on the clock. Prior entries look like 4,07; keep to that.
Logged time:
1,50
